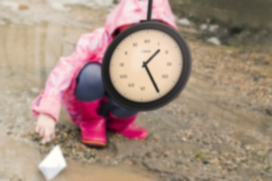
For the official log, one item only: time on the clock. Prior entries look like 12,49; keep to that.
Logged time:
1,25
